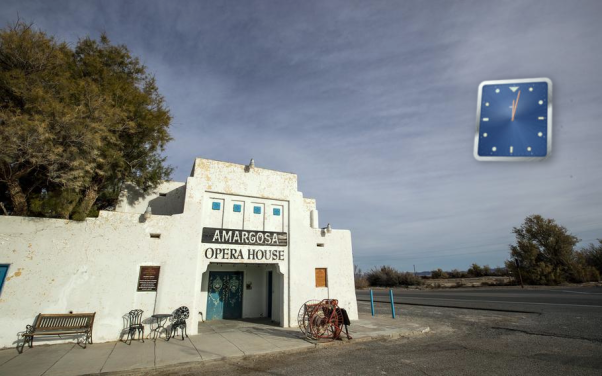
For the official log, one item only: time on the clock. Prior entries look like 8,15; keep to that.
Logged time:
12,02
